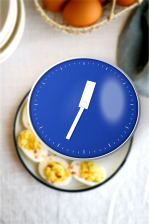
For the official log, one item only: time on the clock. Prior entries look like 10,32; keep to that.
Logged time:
12,34
